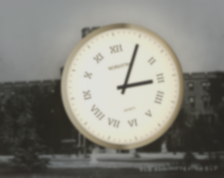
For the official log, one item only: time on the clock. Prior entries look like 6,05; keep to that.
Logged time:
3,05
